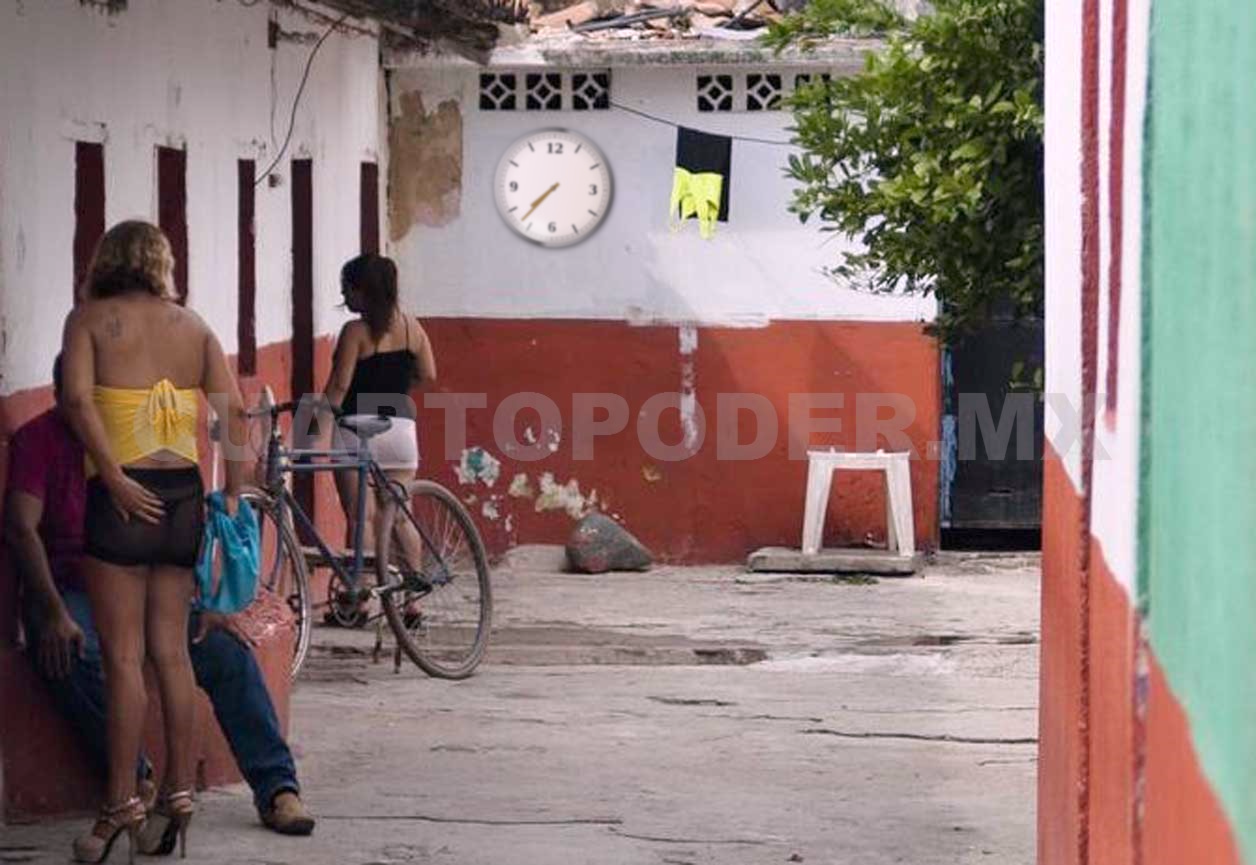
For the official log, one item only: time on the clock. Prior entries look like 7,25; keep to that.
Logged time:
7,37
